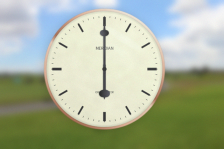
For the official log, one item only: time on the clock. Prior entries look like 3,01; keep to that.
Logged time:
6,00
